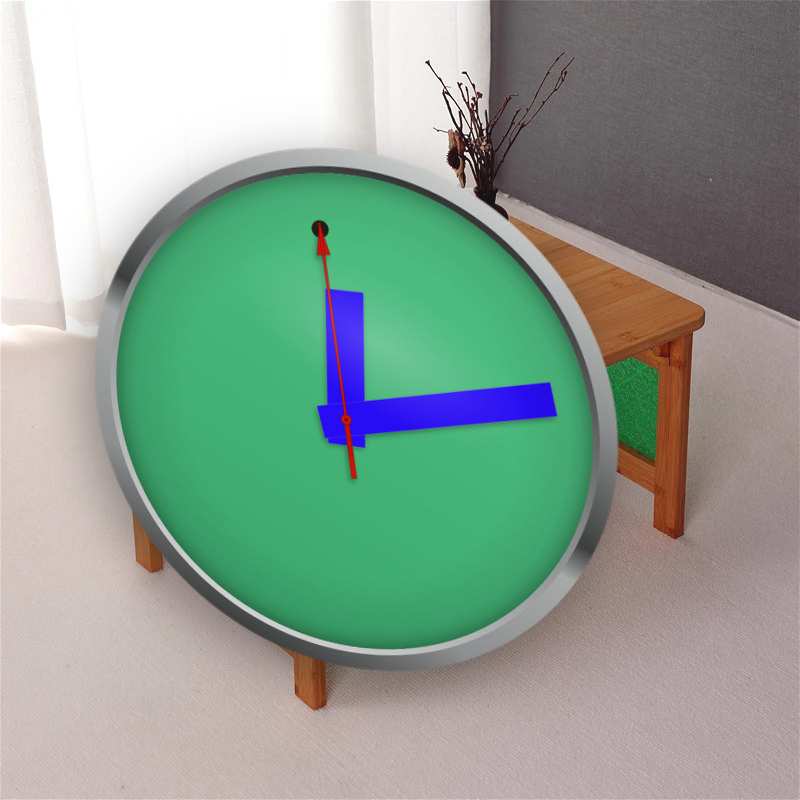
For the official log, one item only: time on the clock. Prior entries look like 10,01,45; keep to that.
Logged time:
12,14,00
